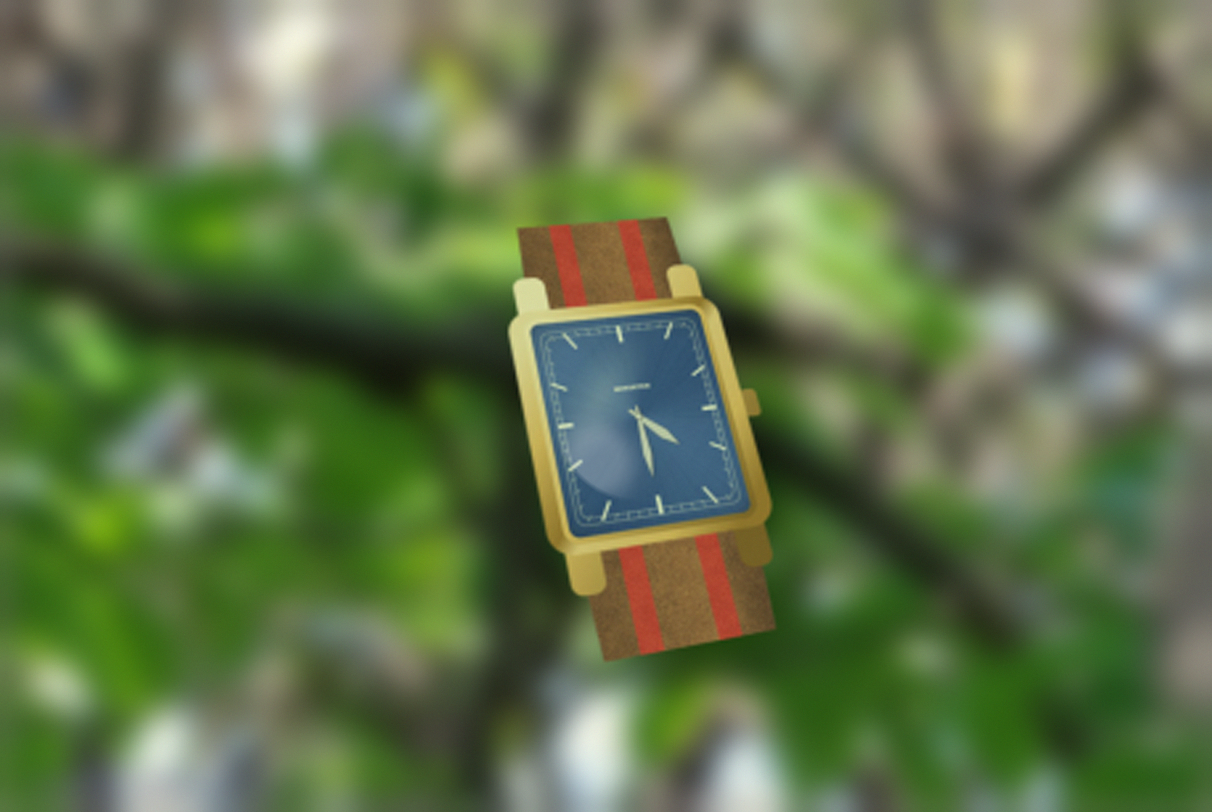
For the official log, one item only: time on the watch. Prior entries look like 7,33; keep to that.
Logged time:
4,30
